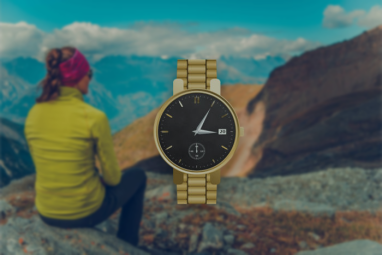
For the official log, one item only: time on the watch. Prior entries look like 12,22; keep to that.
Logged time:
3,05
